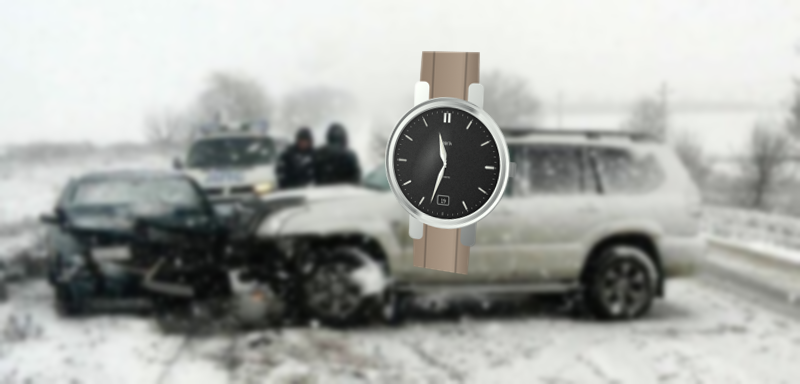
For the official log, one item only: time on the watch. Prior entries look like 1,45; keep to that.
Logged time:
11,33
